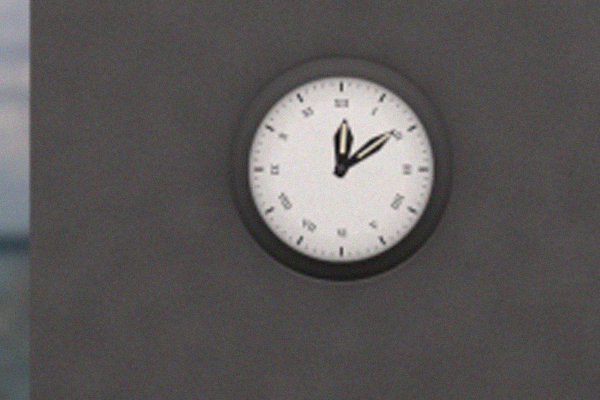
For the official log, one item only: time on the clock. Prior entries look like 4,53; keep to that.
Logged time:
12,09
